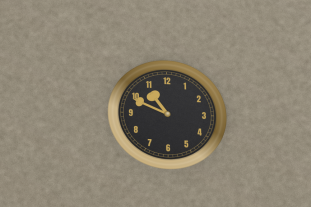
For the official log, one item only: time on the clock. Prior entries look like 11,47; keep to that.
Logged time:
10,49
